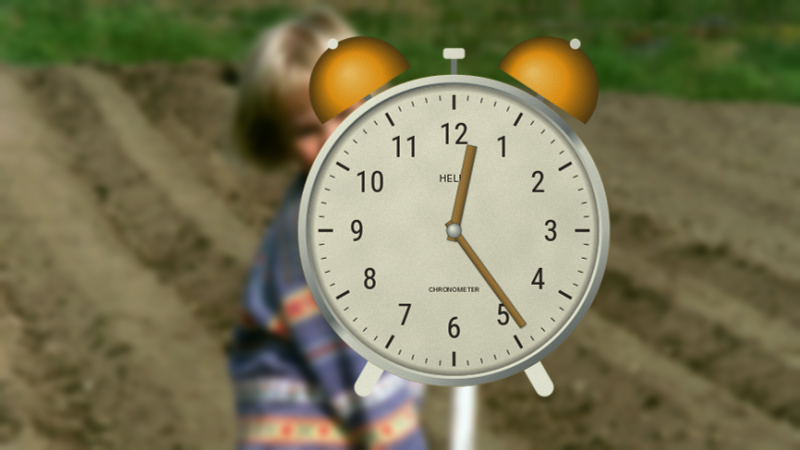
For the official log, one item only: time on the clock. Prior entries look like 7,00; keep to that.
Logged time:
12,24
